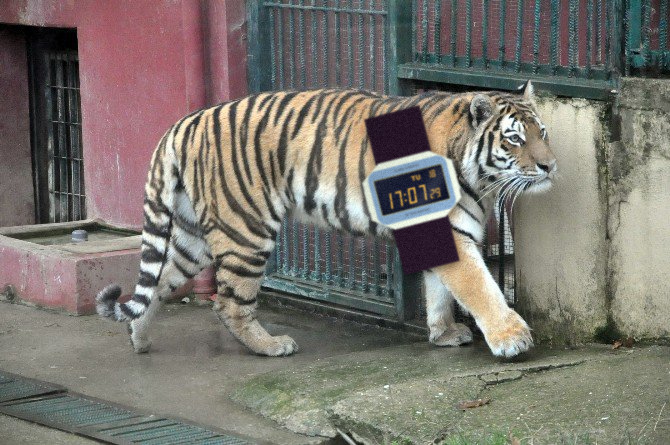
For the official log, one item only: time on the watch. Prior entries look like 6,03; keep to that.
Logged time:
17,07
